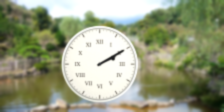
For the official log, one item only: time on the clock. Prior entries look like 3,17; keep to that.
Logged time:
2,10
